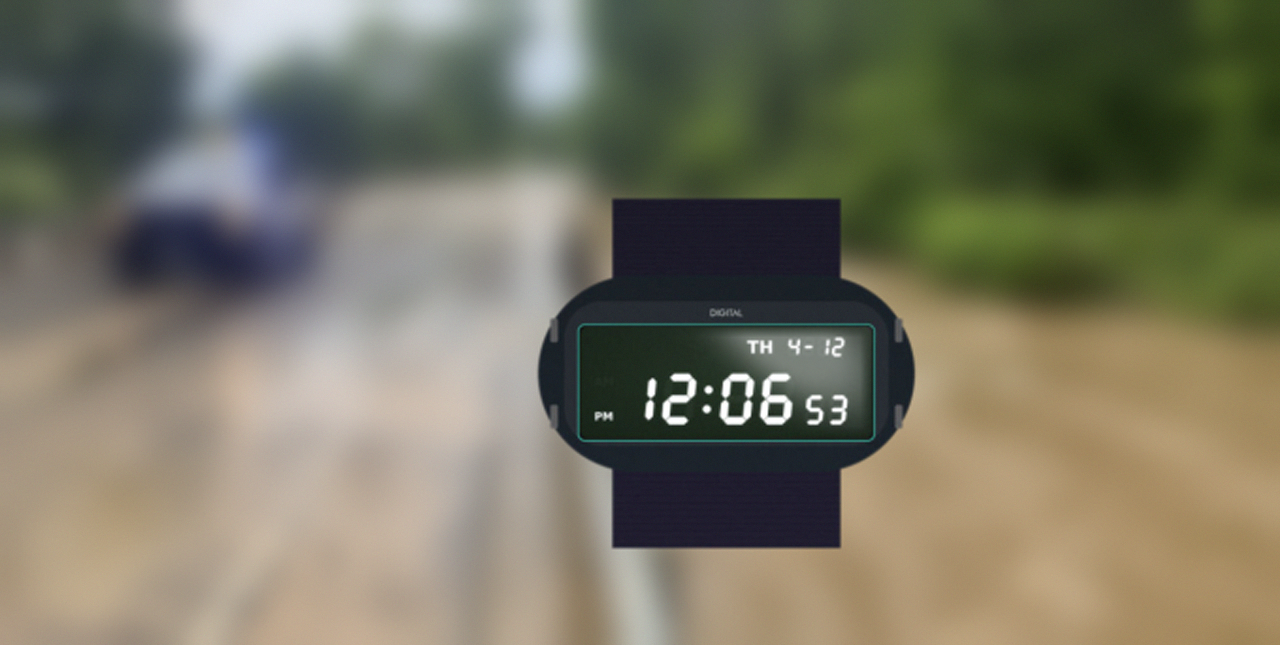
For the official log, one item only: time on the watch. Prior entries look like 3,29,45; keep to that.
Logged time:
12,06,53
